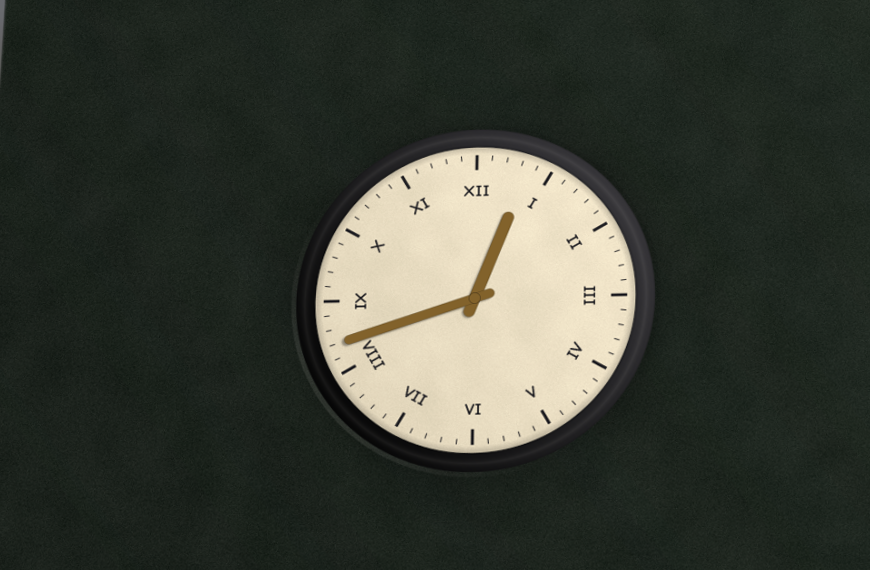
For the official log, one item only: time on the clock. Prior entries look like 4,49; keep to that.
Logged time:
12,42
